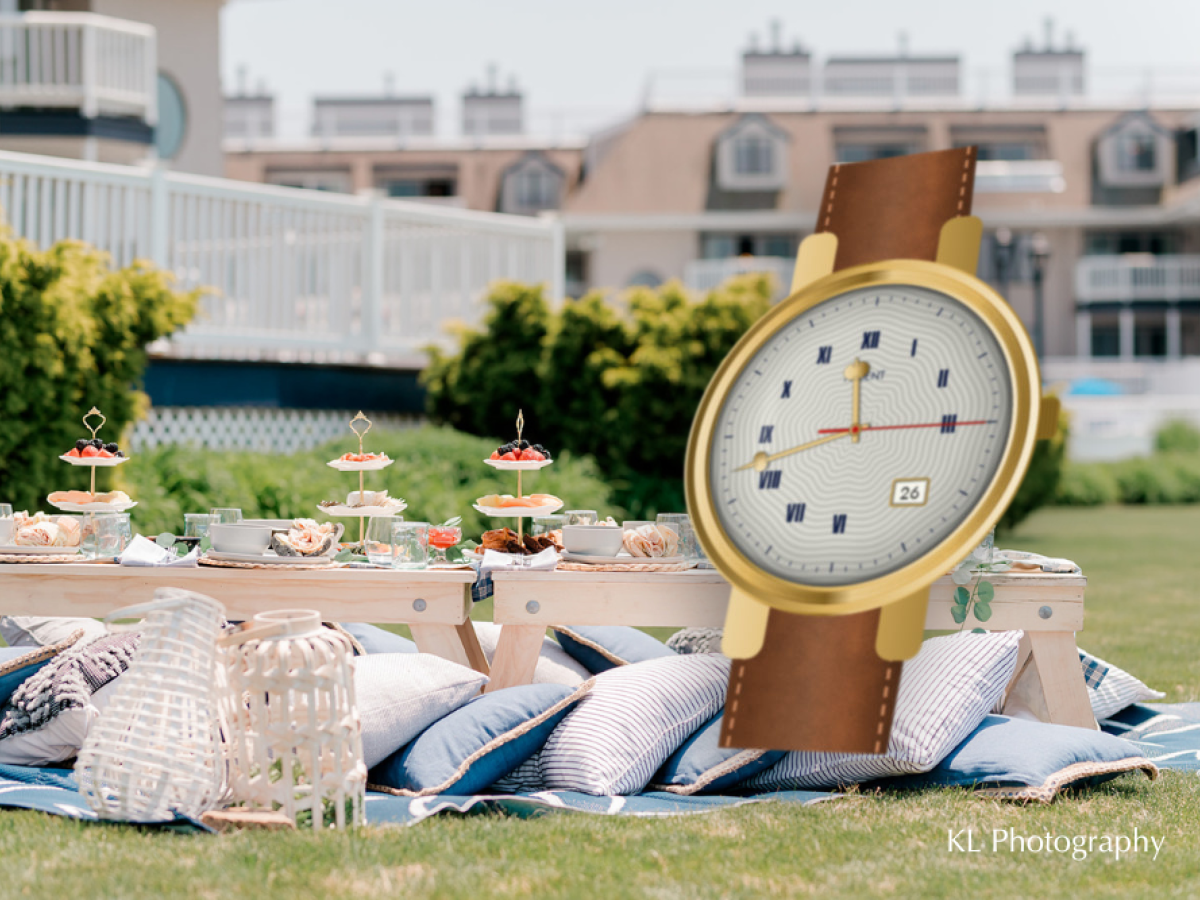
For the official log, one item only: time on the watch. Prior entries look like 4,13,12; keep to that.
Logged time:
11,42,15
